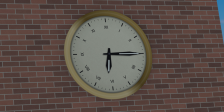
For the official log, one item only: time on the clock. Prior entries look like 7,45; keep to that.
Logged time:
6,15
